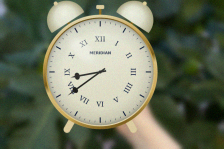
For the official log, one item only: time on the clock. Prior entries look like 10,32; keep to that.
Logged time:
8,39
